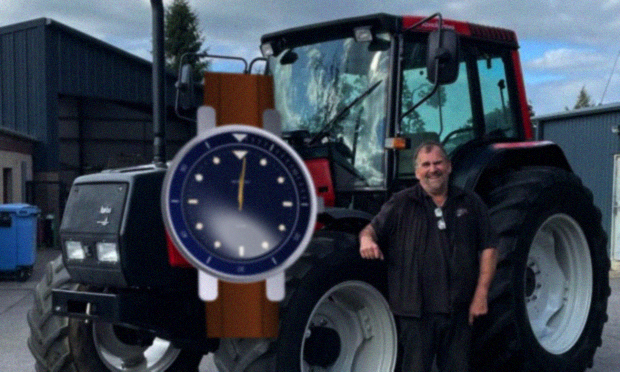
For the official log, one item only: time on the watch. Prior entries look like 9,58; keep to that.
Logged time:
12,01
